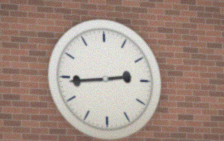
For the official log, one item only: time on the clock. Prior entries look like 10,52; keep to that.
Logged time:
2,44
